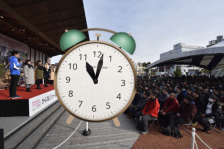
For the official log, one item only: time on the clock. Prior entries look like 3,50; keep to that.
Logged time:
11,02
